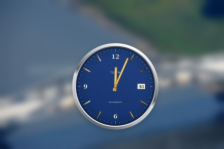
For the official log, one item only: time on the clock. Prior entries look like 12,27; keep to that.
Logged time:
12,04
